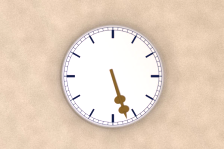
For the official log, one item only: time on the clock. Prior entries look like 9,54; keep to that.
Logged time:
5,27
